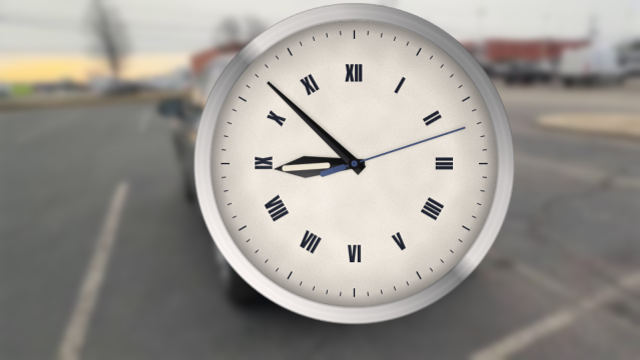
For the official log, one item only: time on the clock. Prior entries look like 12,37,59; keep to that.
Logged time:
8,52,12
